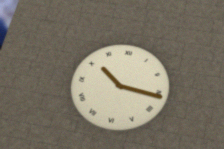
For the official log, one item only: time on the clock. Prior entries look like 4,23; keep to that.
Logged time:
10,16
